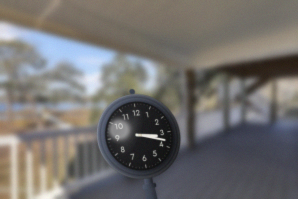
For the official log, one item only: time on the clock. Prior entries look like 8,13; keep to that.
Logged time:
3,18
